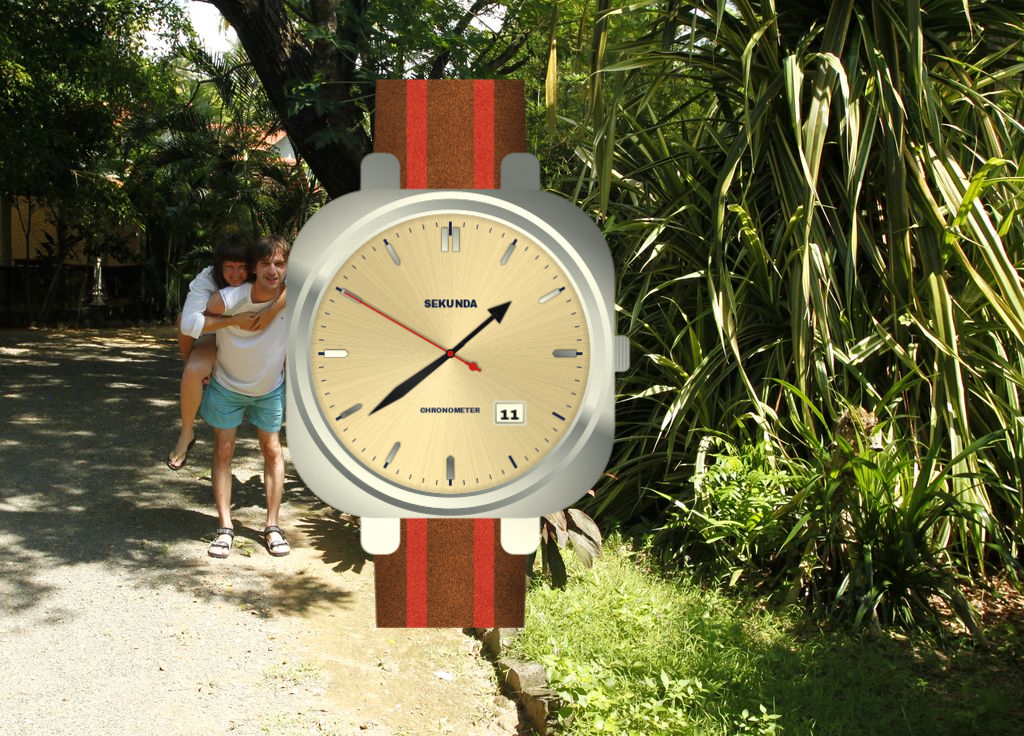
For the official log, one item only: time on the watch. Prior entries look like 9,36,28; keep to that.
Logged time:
1,38,50
